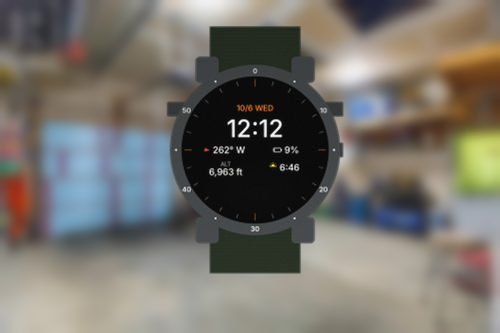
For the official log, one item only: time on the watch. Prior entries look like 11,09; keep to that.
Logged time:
12,12
